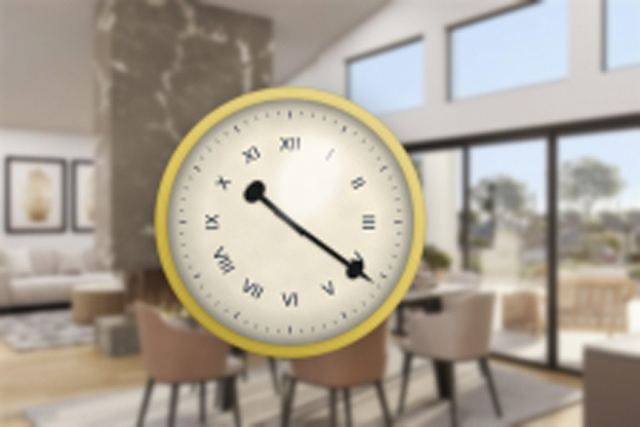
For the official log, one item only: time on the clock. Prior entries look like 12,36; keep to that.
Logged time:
10,21
